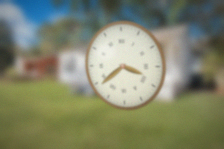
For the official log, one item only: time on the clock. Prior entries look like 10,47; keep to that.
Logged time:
3,39
